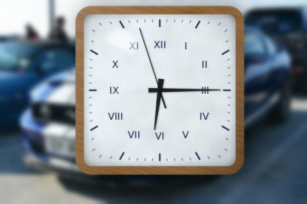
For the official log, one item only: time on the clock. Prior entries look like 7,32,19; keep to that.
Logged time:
6,14,57
